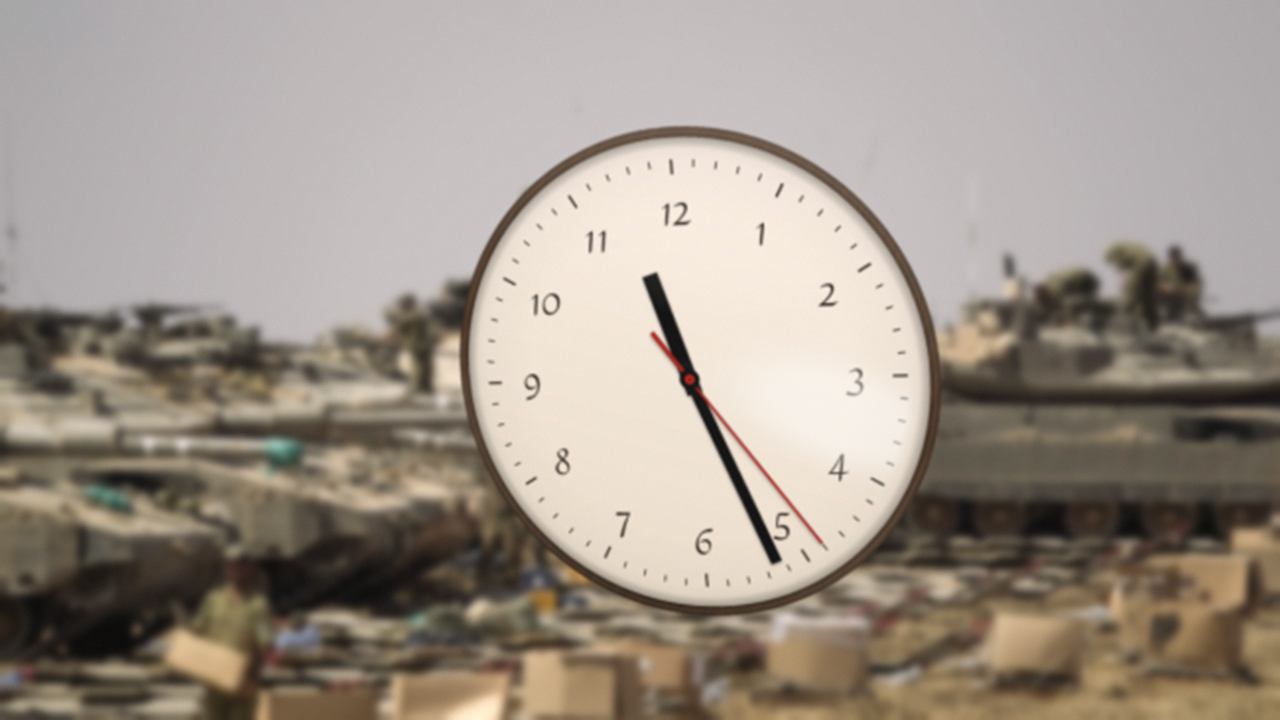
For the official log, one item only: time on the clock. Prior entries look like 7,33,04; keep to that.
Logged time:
11,26,24
